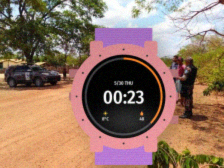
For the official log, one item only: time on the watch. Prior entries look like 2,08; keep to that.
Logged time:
0,23
